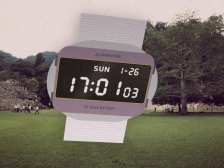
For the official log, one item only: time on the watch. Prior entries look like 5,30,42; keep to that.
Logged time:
17,01,03
